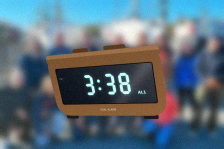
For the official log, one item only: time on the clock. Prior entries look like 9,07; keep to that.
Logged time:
3,38
